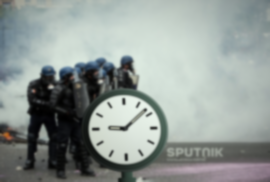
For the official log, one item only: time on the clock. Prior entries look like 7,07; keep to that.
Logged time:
9,08
